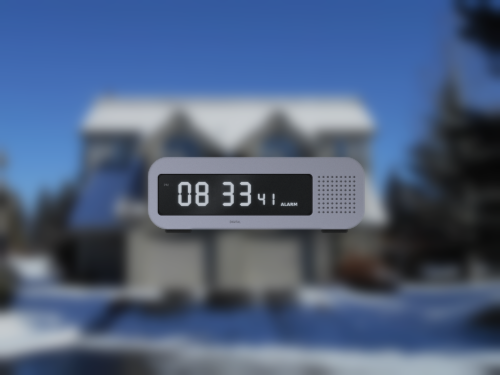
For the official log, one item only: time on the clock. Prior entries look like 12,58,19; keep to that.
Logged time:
8,33,41
